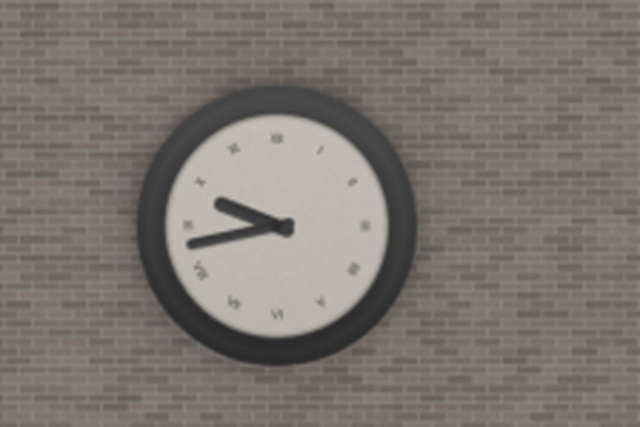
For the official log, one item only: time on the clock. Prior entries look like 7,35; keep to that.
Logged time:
9,43
